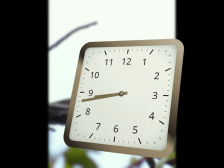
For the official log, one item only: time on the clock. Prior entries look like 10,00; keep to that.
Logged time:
8,43
